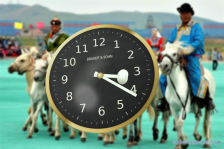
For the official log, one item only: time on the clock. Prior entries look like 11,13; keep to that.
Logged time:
3,21
